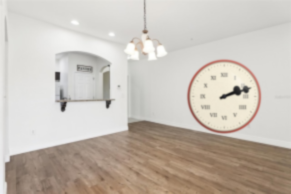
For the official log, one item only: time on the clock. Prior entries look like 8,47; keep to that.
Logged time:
2,12
